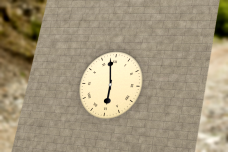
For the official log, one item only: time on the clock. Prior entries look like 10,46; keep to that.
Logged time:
5,58
